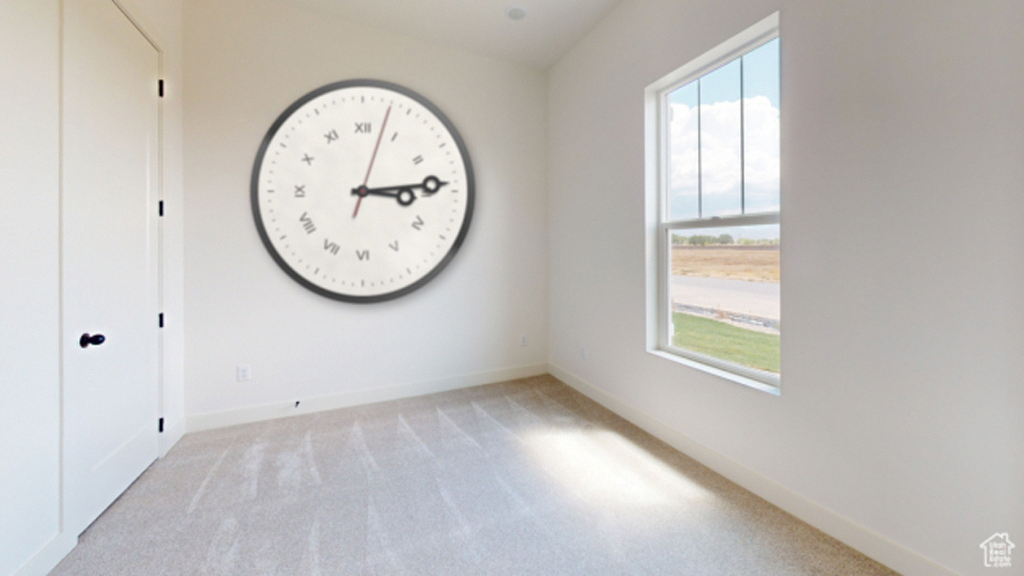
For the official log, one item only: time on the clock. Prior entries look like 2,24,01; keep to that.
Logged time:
3,14,03
